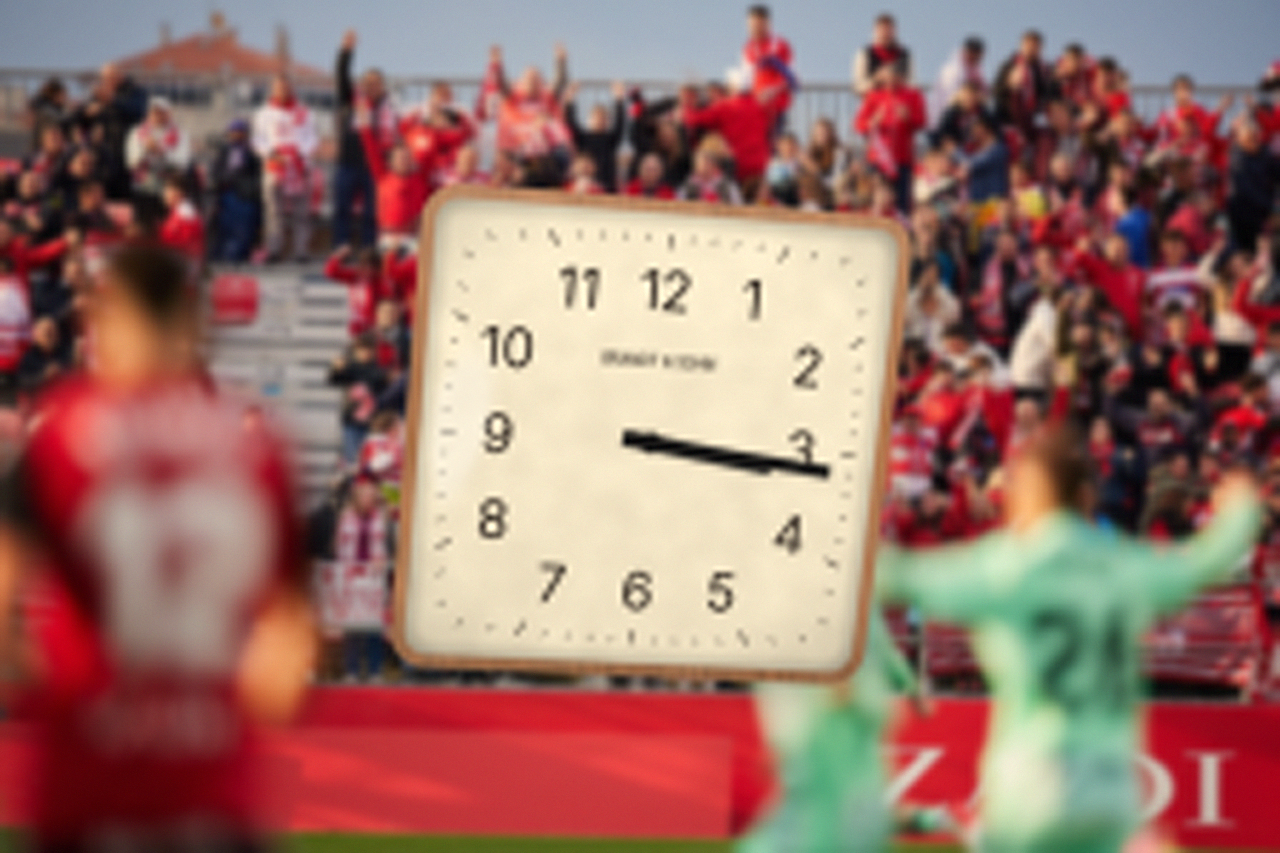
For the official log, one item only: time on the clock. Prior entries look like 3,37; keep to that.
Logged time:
3,16
